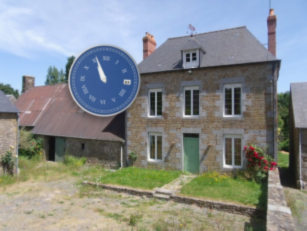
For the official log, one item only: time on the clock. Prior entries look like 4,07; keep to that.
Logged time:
10,56
